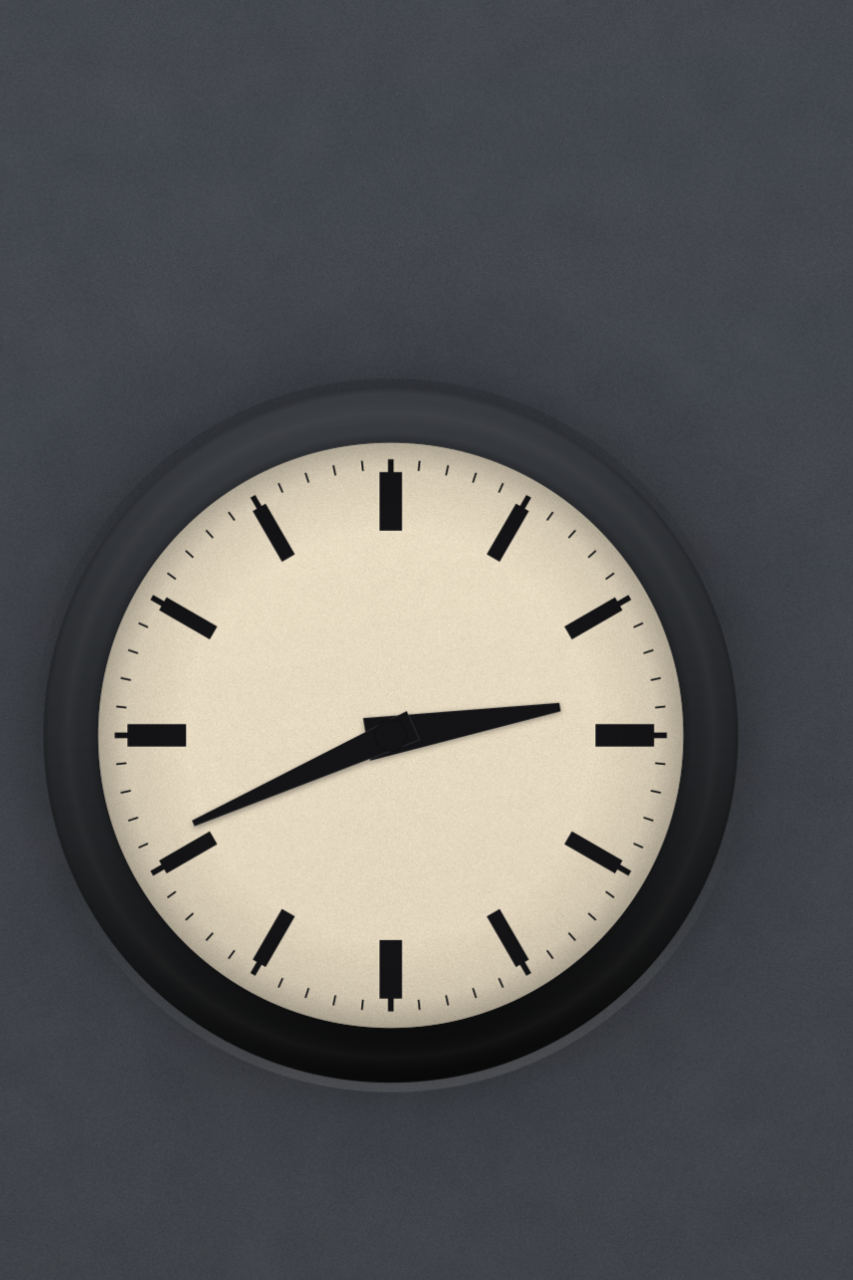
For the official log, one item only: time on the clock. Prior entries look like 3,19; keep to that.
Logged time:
2,41
